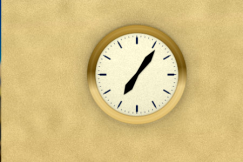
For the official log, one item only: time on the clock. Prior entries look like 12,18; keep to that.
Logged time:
7,06
